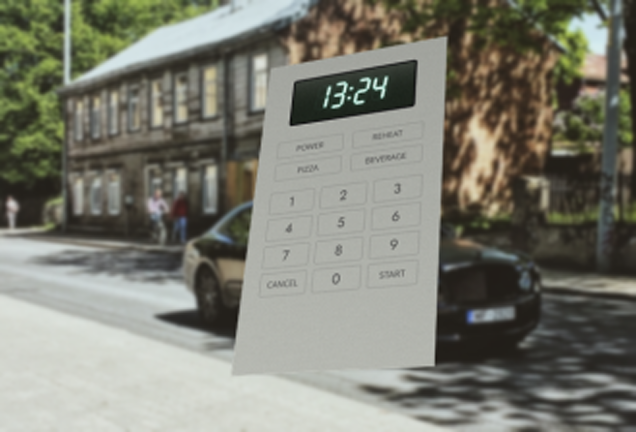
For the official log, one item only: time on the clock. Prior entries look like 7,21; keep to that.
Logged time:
13,24
